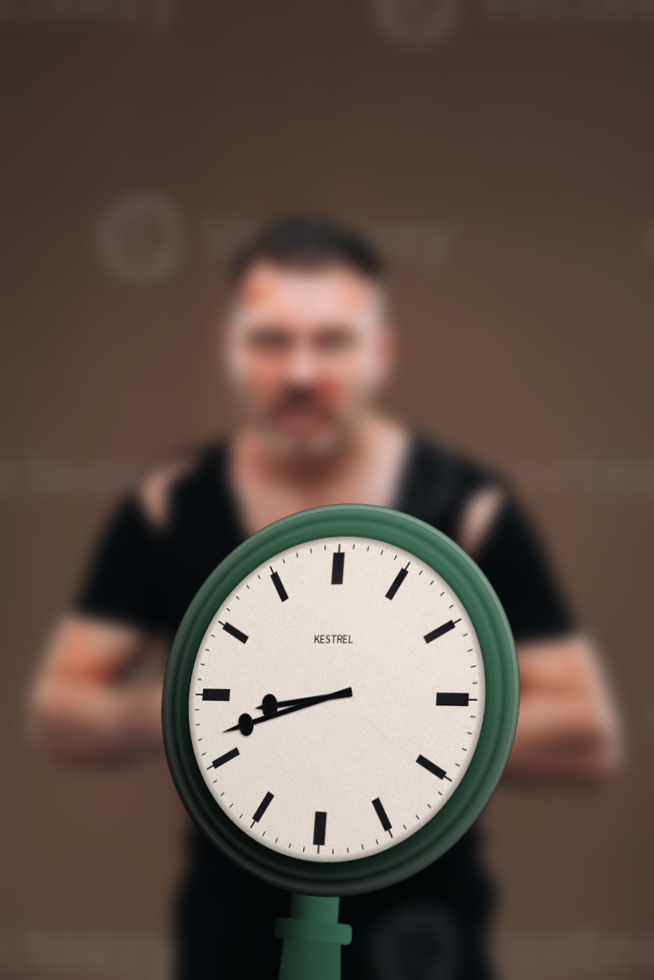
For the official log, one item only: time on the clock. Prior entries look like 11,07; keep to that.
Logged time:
8,42
